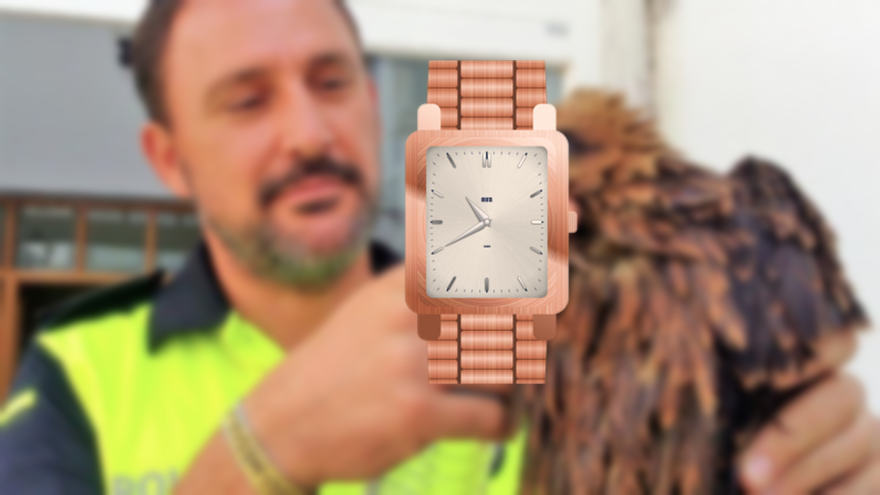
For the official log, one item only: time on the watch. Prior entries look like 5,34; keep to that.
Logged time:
10,40
